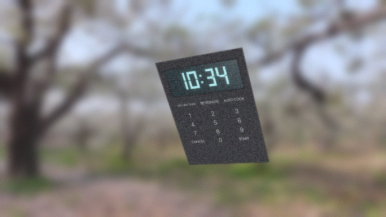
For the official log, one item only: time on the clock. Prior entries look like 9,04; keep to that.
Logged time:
10,34
